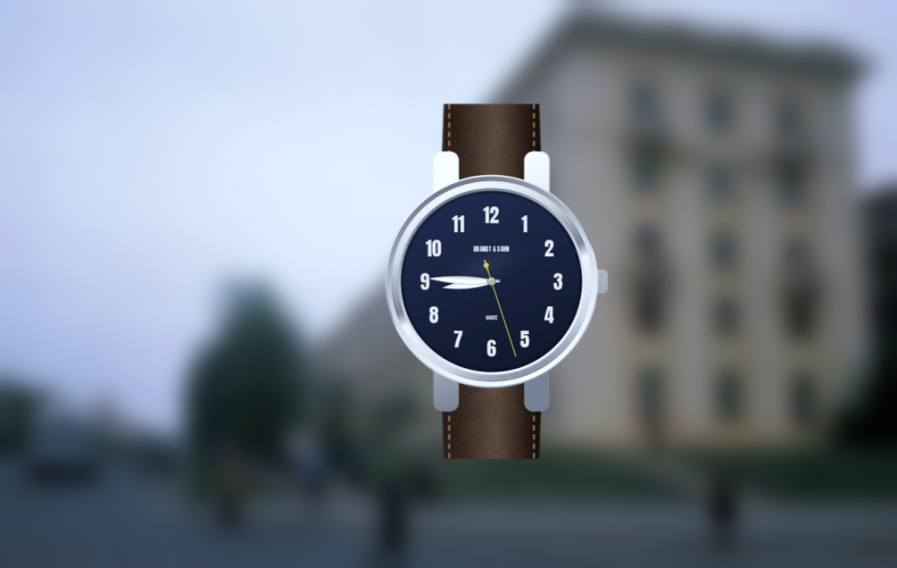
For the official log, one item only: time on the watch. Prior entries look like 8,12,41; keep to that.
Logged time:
8,45,27
